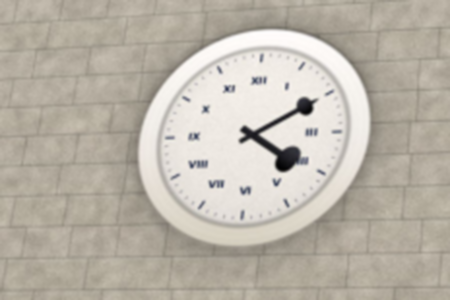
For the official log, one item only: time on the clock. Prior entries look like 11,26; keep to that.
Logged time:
4,10
